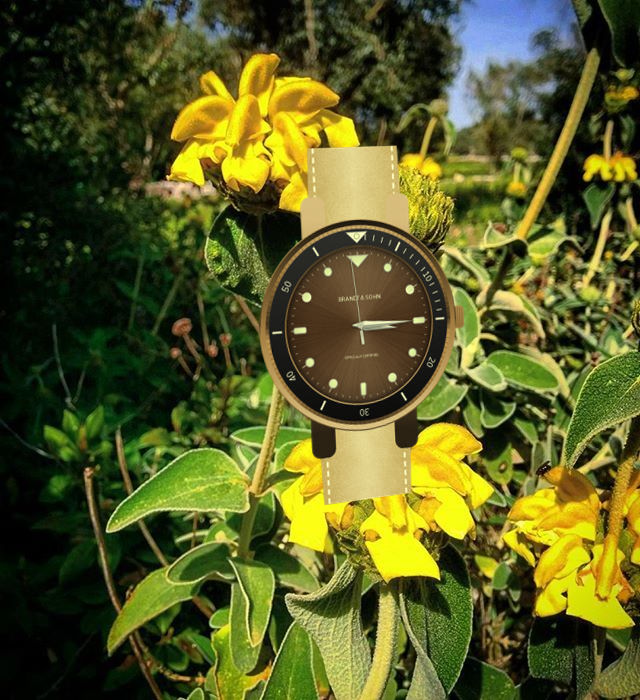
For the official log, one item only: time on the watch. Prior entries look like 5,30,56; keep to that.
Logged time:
3,14,59
